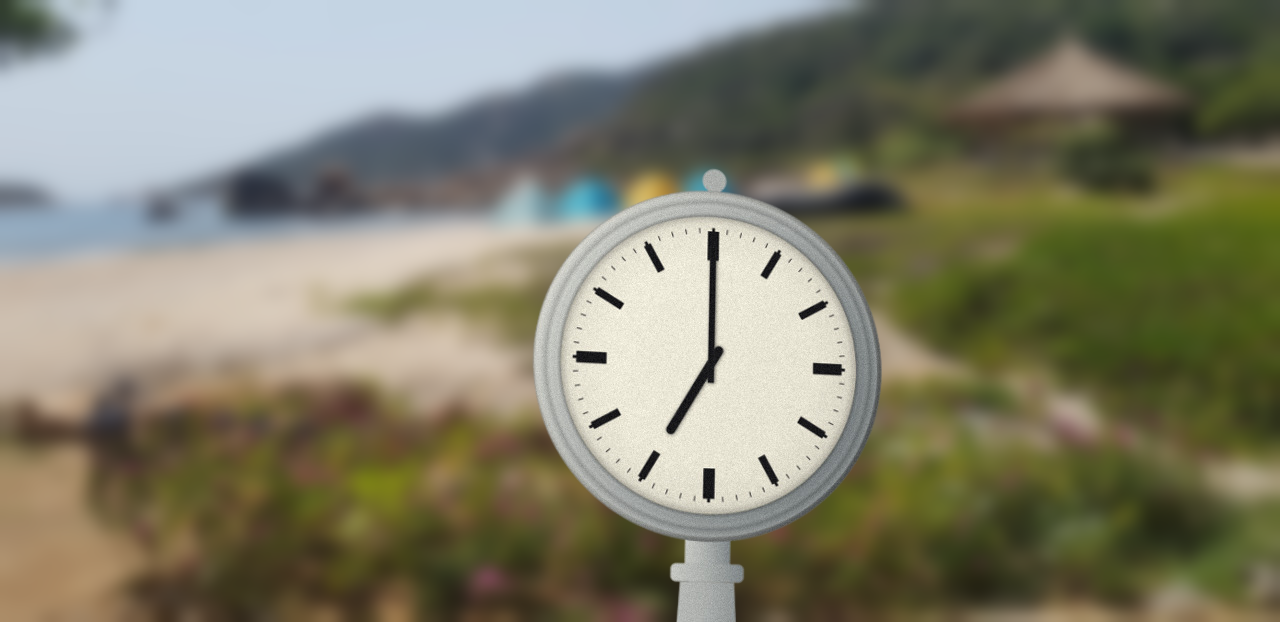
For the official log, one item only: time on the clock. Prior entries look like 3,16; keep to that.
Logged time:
7,00
